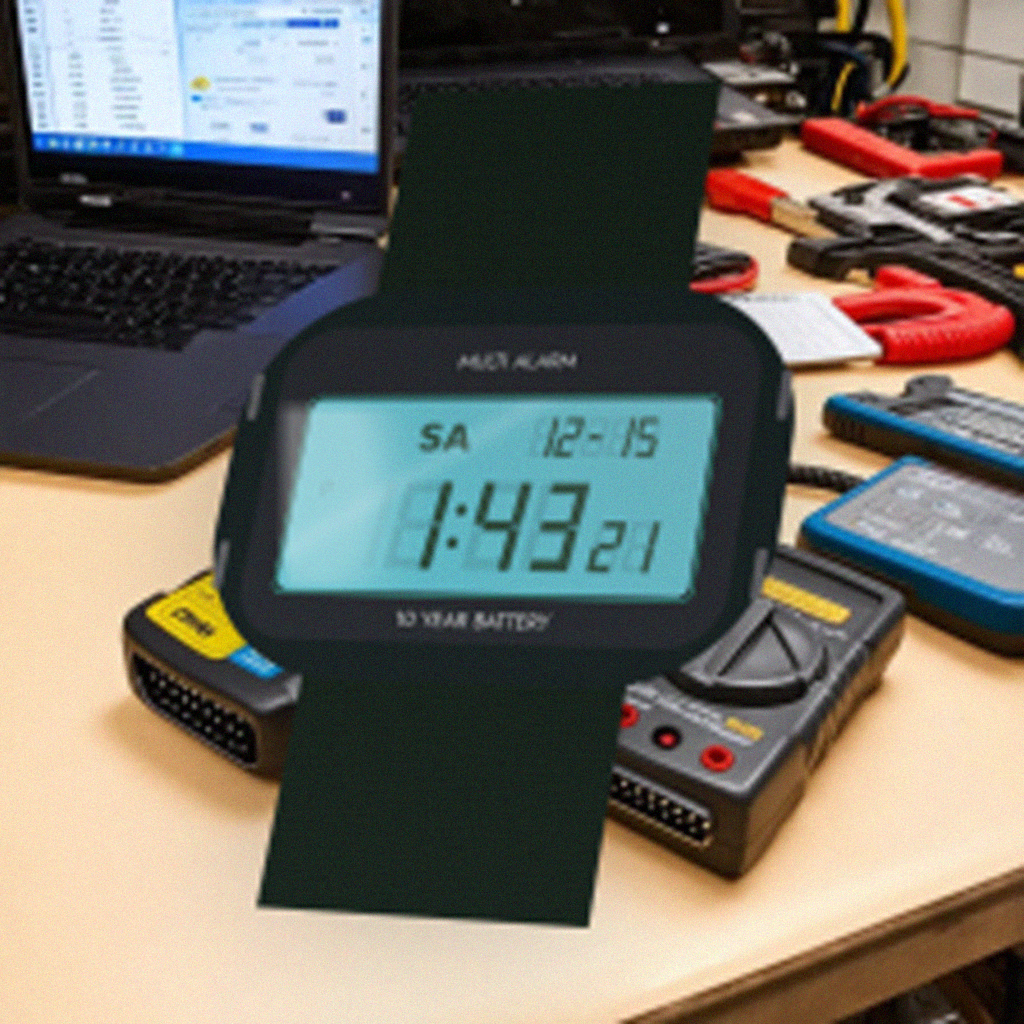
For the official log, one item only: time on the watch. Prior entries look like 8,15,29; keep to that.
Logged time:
1,43,21
